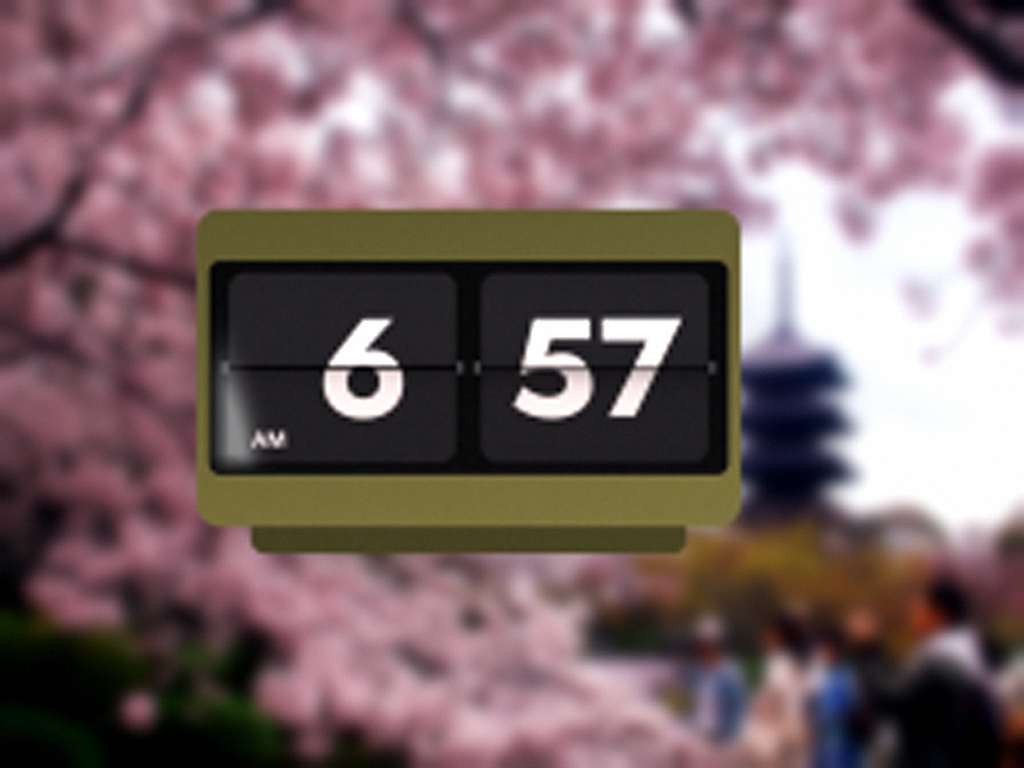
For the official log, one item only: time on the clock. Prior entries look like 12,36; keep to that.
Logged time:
6,57
